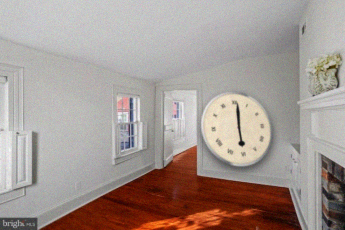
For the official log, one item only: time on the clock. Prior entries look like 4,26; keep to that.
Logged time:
6,01
